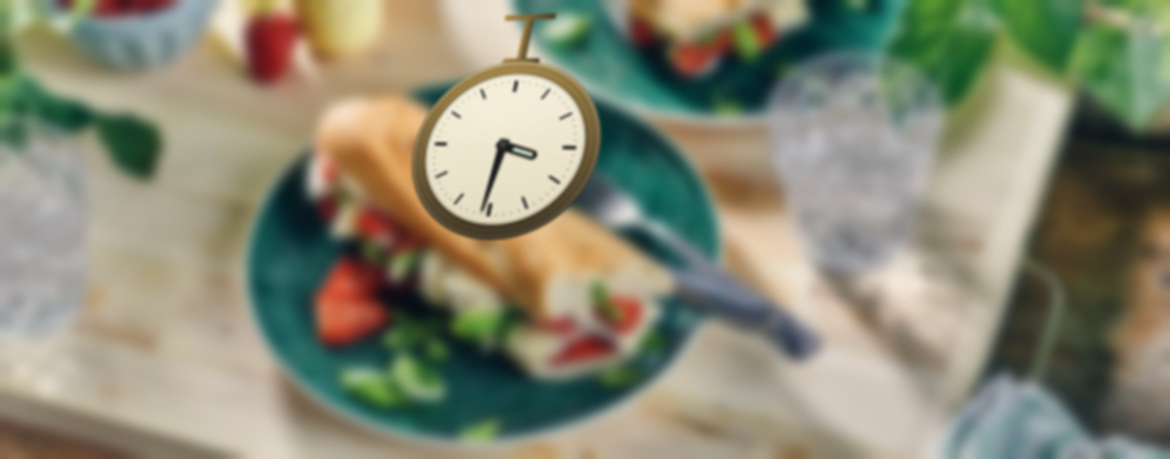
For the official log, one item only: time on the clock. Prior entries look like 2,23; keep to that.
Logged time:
3,31
